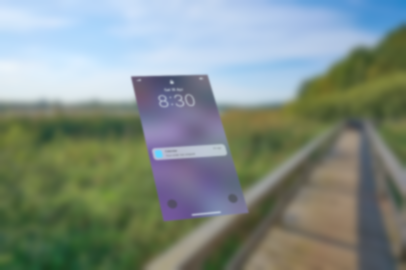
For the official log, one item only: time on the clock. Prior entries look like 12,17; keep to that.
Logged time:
8,30
